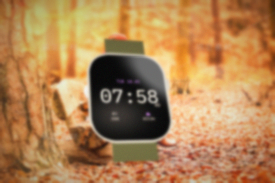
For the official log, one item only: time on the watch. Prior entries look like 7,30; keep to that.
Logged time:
7,58
